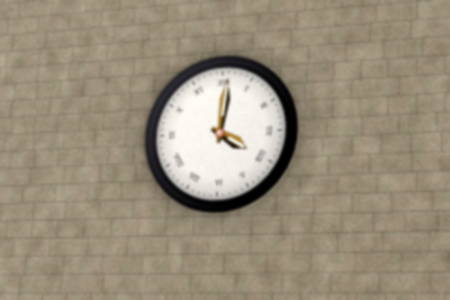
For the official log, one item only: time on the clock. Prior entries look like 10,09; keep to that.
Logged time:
4,01
